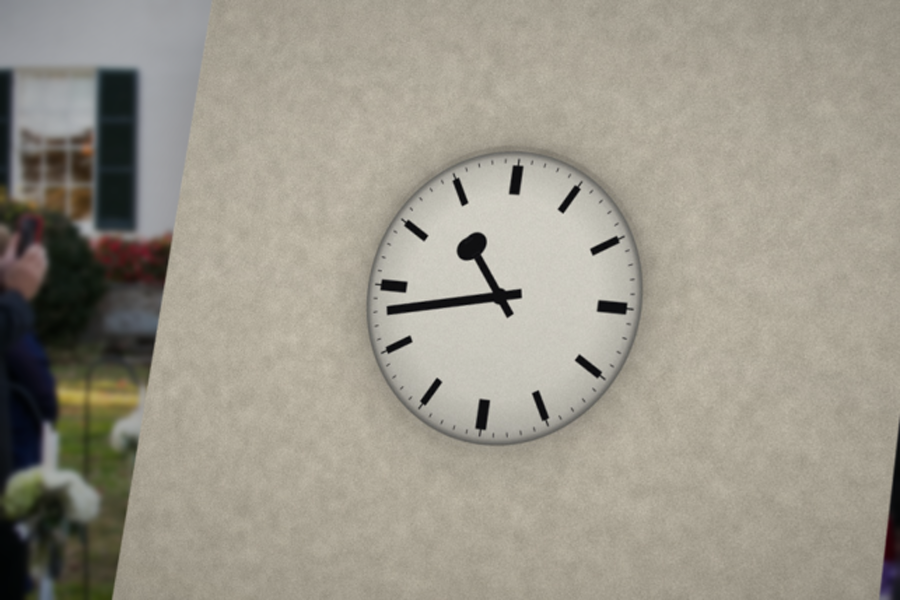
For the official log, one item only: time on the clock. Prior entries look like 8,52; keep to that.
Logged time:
10,43
